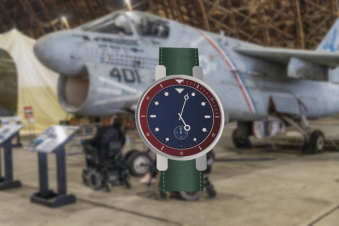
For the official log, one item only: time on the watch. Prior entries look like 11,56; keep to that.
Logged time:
5,03
